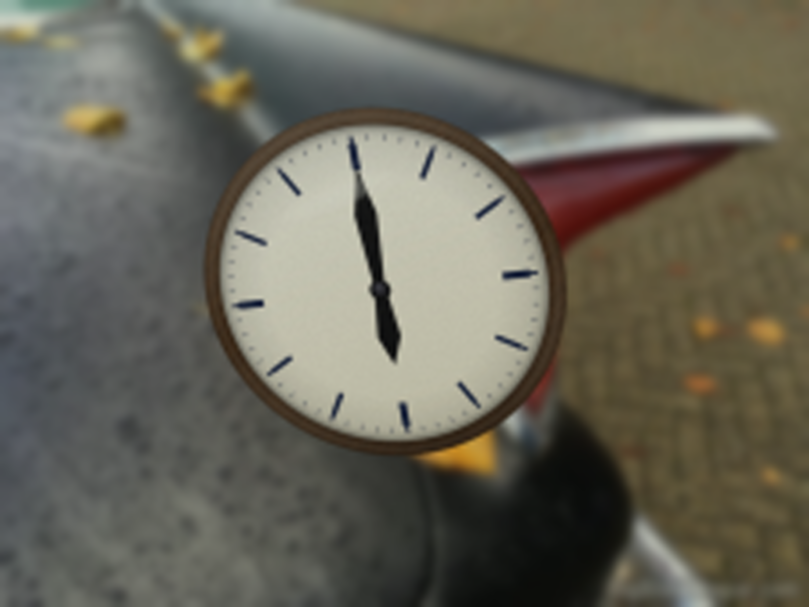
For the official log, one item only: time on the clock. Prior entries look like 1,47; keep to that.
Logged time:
6,00
